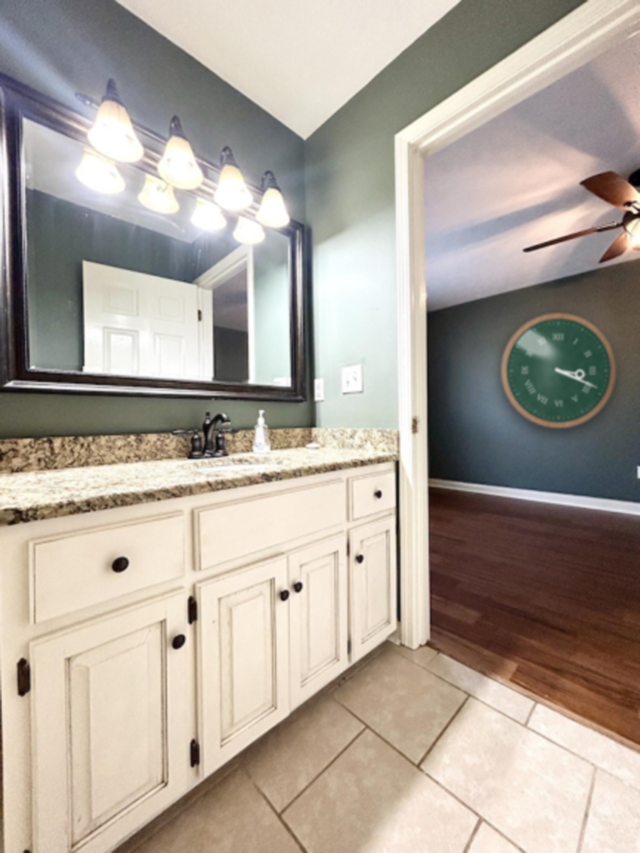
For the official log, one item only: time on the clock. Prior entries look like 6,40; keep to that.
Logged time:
3,19
